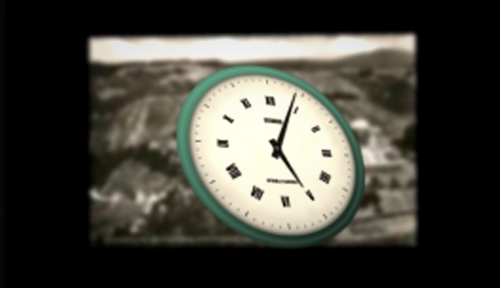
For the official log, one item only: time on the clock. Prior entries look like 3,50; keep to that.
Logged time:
5,04
